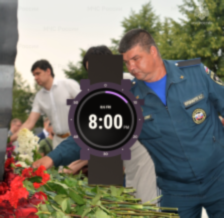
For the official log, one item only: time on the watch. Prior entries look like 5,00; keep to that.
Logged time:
8,00
